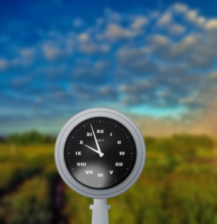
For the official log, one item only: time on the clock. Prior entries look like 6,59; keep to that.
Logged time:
9,57
